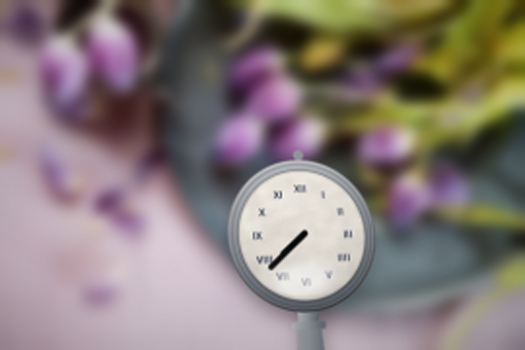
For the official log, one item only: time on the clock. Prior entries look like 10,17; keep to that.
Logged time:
7,38
